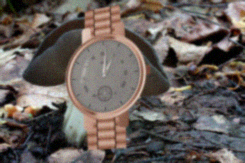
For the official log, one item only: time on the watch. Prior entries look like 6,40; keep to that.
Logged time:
1,01
